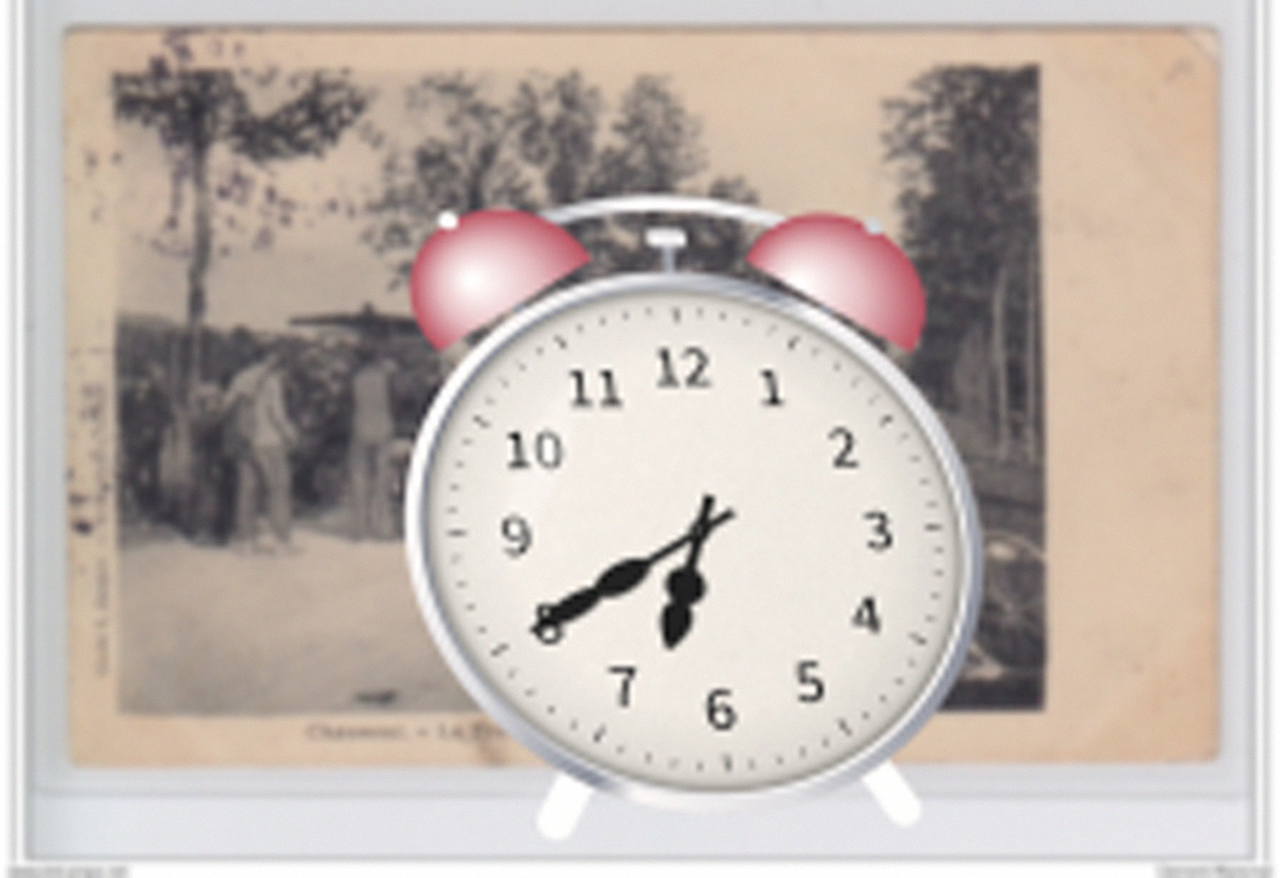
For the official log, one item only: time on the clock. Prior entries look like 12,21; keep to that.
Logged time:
6,40
